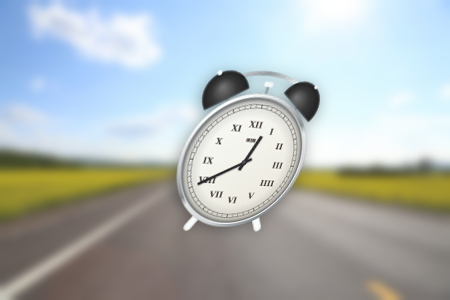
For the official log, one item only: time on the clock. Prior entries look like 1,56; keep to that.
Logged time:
12,40
